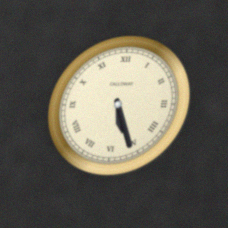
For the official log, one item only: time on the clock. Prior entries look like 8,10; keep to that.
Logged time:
5,26
